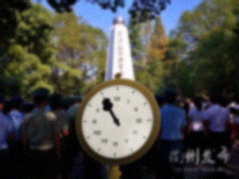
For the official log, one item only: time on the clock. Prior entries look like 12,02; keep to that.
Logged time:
10,55
